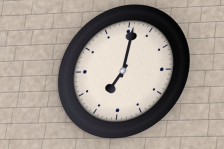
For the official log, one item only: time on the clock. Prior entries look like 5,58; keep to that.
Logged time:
7,01
